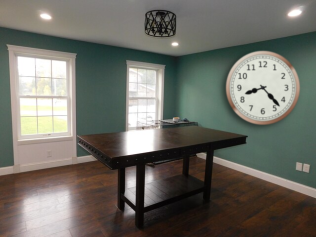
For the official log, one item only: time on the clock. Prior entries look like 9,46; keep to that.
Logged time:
8,23
